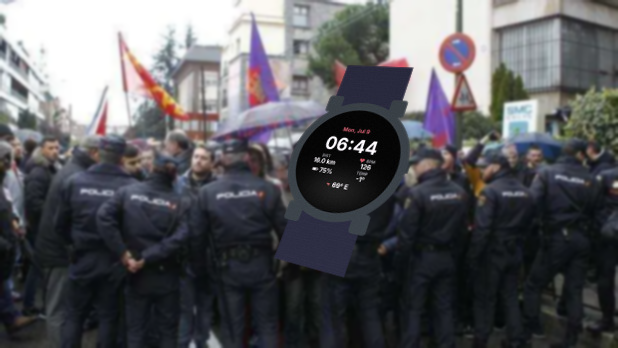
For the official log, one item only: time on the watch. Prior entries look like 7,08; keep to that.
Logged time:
6,44
